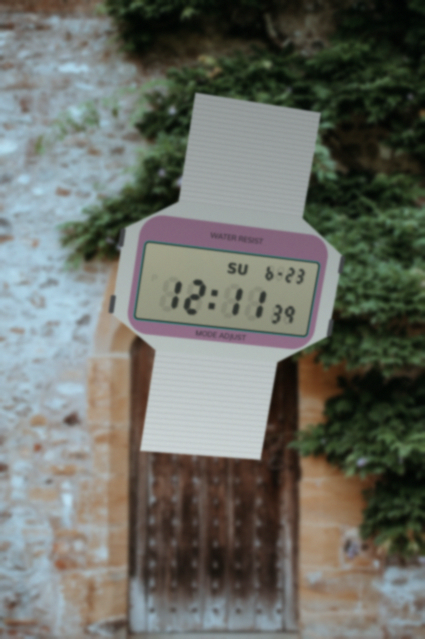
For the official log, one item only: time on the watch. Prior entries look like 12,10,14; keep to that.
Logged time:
12,11,39
